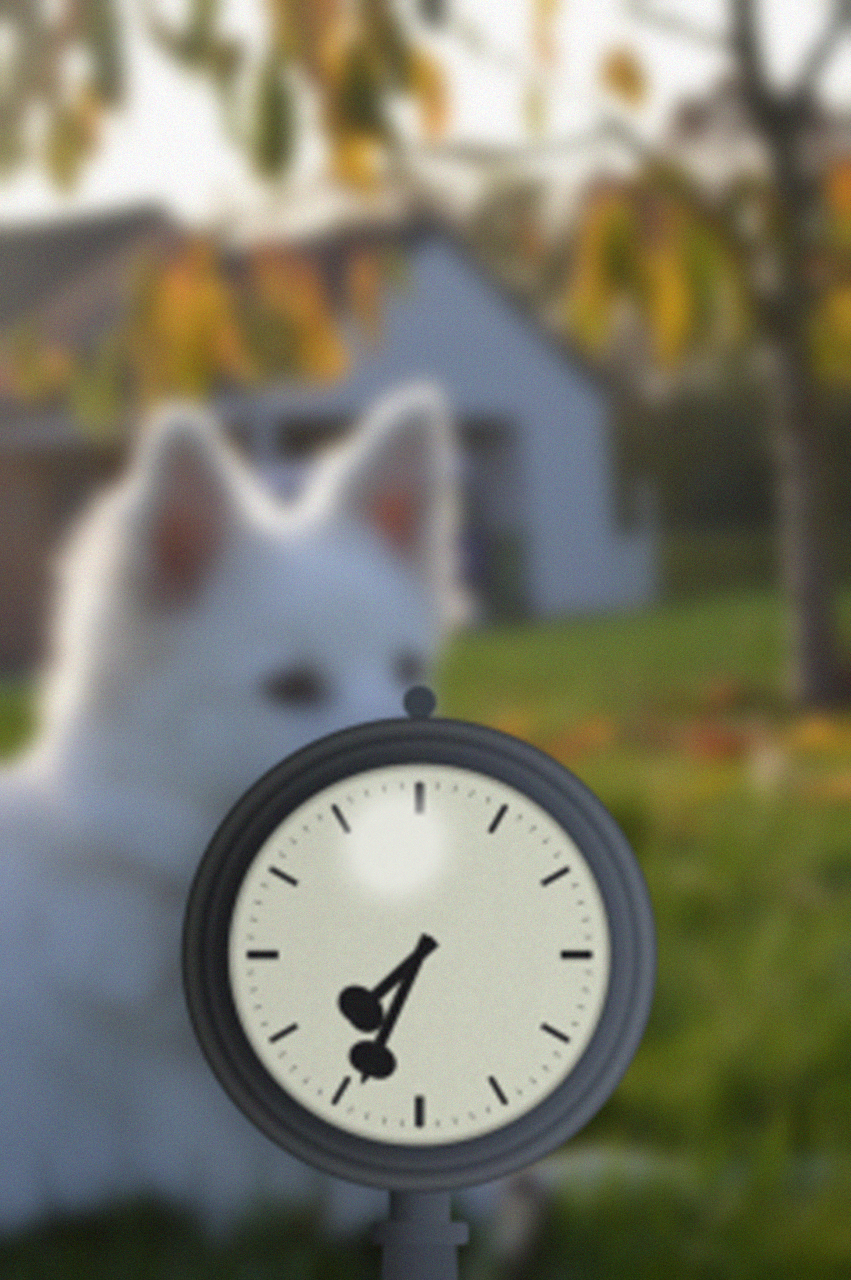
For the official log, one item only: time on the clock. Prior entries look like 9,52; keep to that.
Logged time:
7,34
